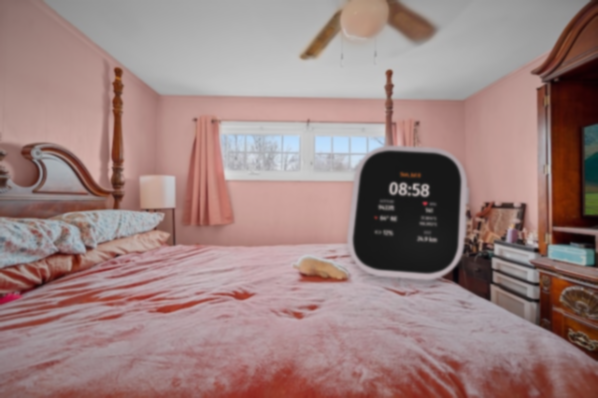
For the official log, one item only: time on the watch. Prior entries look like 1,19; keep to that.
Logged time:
8,58
